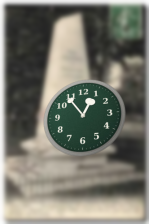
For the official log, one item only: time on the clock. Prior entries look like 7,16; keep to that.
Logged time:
12,54
